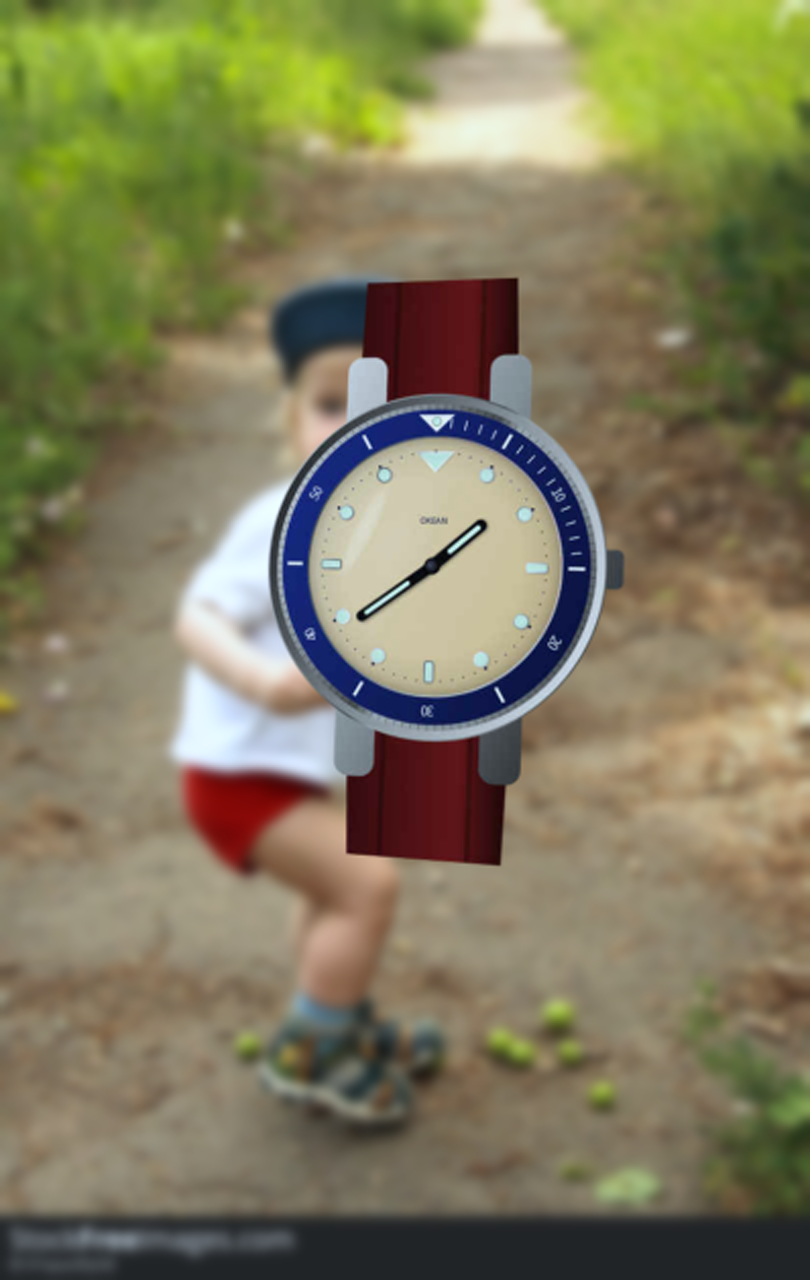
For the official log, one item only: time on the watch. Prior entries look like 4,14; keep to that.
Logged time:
1,39
